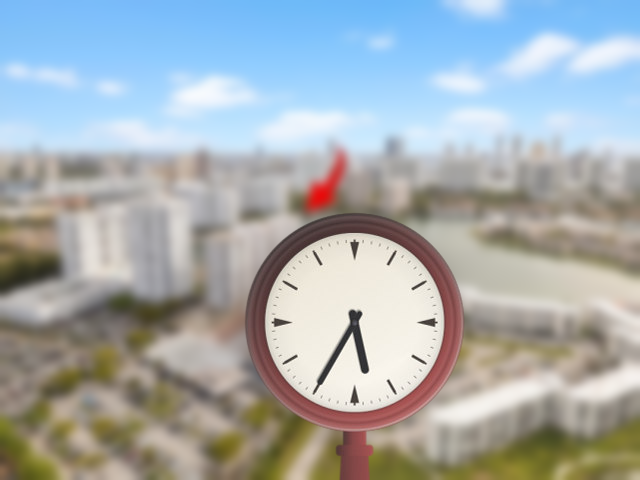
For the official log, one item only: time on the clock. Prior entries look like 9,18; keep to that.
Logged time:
5,35
